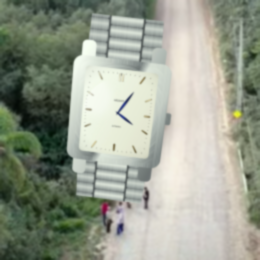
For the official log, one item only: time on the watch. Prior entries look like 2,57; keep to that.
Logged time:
4,05
